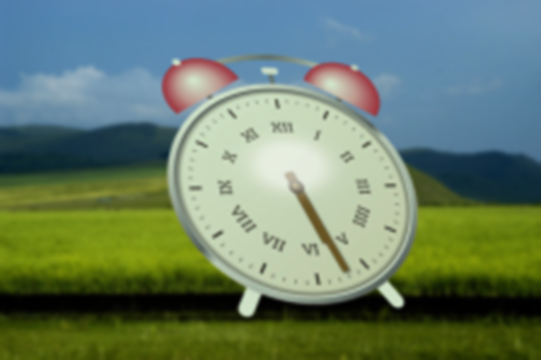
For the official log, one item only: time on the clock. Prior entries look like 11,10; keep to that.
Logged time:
5,27
